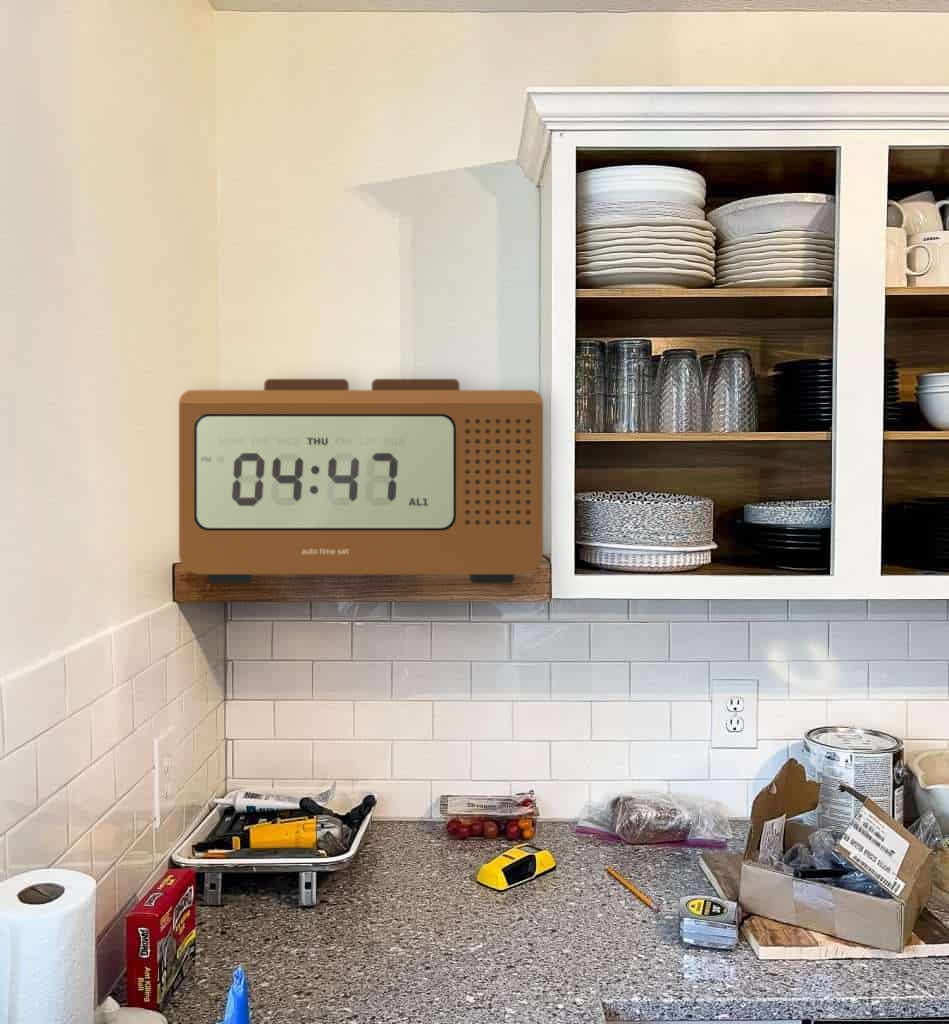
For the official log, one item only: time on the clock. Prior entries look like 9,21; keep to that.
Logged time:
4,47
